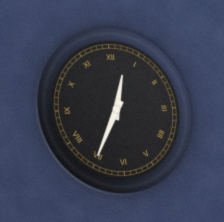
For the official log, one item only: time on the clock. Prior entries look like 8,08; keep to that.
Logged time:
12,35
